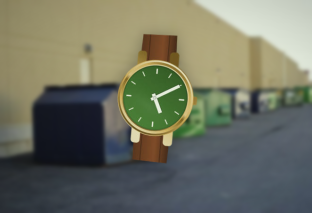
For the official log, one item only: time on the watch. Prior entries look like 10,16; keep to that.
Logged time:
5,10
